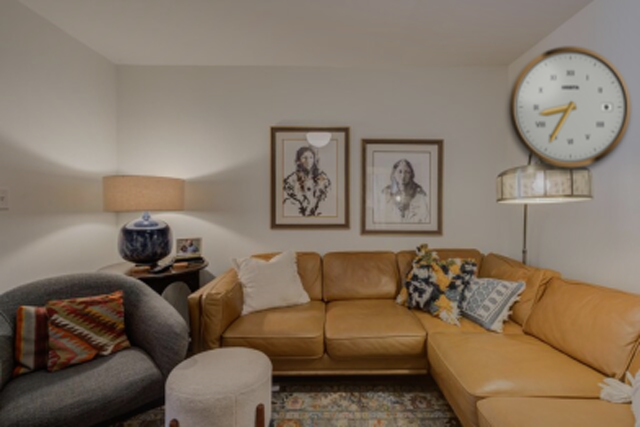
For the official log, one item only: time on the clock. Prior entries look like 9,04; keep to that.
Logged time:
8,35
